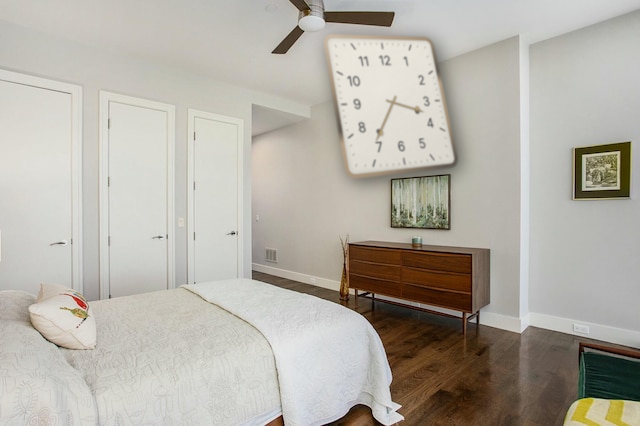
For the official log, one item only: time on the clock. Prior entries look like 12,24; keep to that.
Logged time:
3,36
